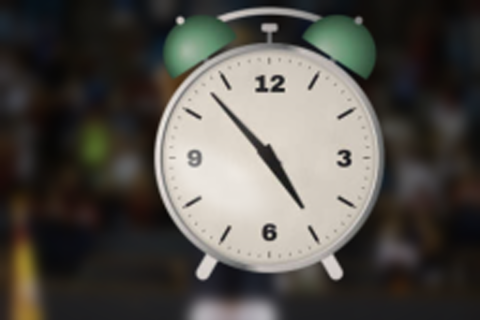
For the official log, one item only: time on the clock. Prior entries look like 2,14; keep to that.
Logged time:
4,53
